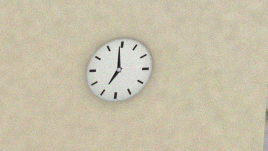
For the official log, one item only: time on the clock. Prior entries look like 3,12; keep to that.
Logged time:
6,59
